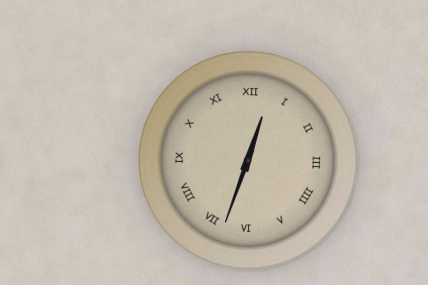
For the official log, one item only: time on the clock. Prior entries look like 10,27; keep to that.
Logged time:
12,33
